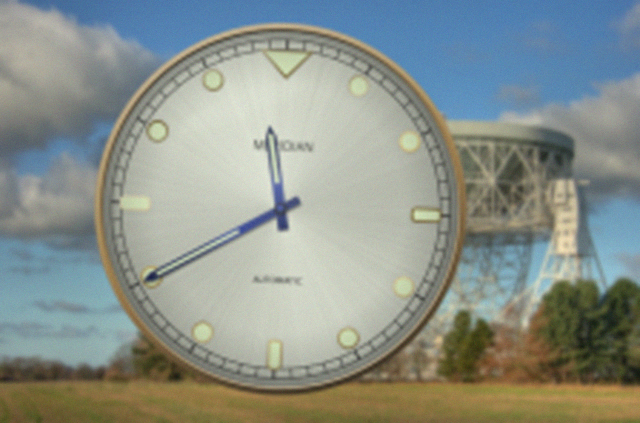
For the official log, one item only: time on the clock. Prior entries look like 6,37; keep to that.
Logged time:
11,40
